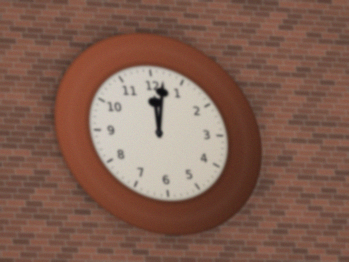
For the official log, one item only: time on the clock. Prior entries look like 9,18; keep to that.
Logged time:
12,02
